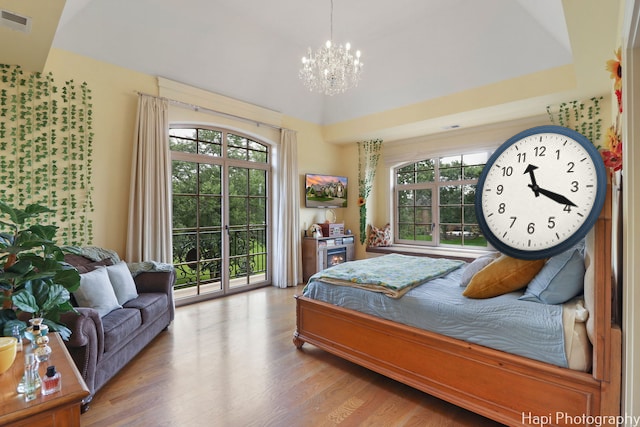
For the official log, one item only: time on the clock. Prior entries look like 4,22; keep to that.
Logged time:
11,19
